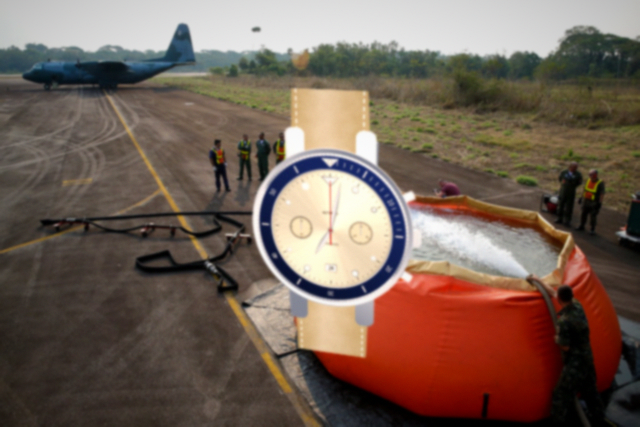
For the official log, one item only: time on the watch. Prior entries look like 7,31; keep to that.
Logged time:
7,02
